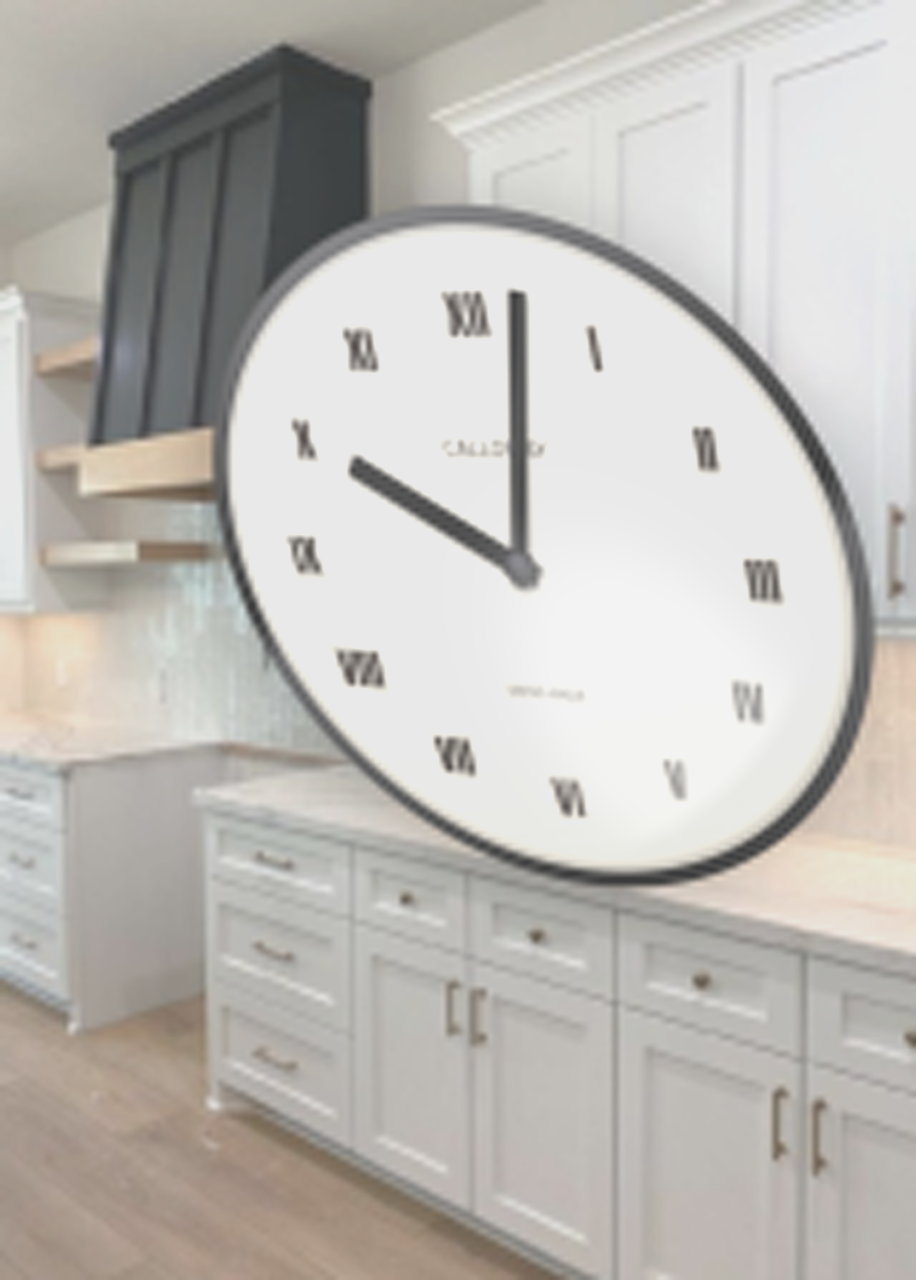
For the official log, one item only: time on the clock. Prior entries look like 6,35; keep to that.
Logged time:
10,02
